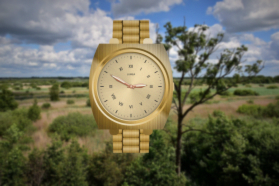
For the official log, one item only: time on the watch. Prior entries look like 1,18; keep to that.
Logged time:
2,50
